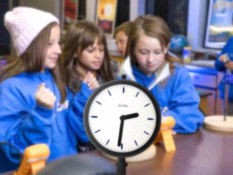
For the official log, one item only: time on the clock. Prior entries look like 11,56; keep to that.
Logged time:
2,31
